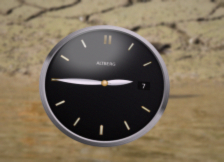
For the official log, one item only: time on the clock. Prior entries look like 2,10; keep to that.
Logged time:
2,45
